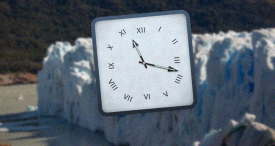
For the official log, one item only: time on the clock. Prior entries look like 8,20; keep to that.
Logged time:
11,18
